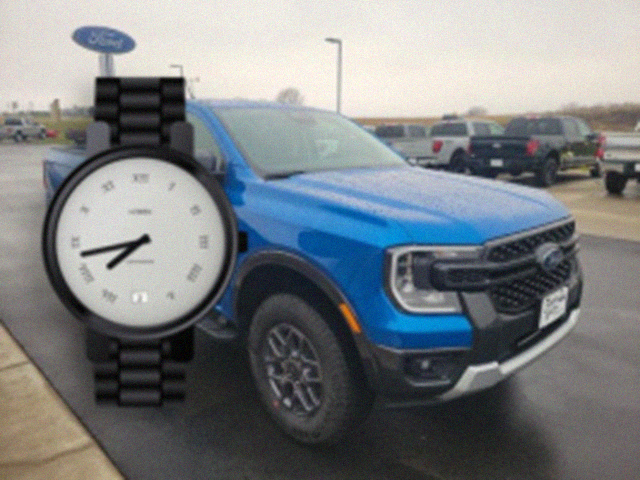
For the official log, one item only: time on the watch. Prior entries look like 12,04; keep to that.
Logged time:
7,43
